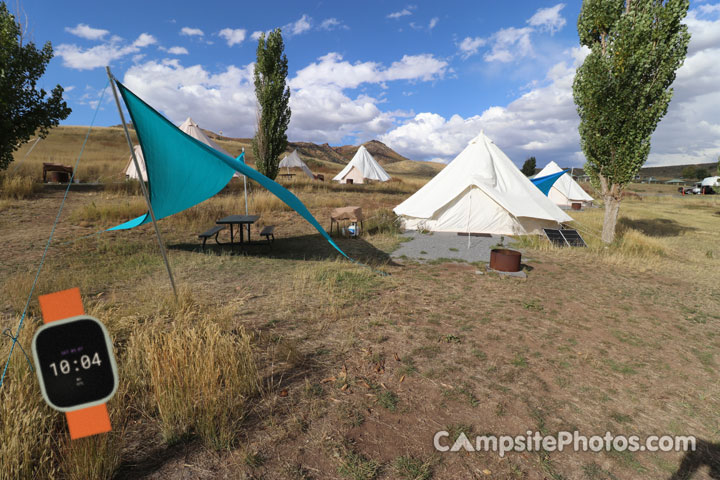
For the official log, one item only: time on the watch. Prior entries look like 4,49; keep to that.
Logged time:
10,04
